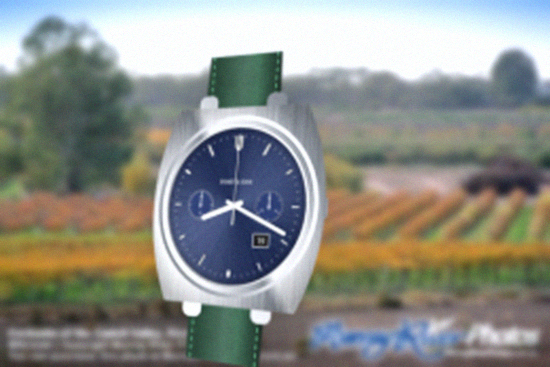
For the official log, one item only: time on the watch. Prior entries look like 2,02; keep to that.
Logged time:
8,19
